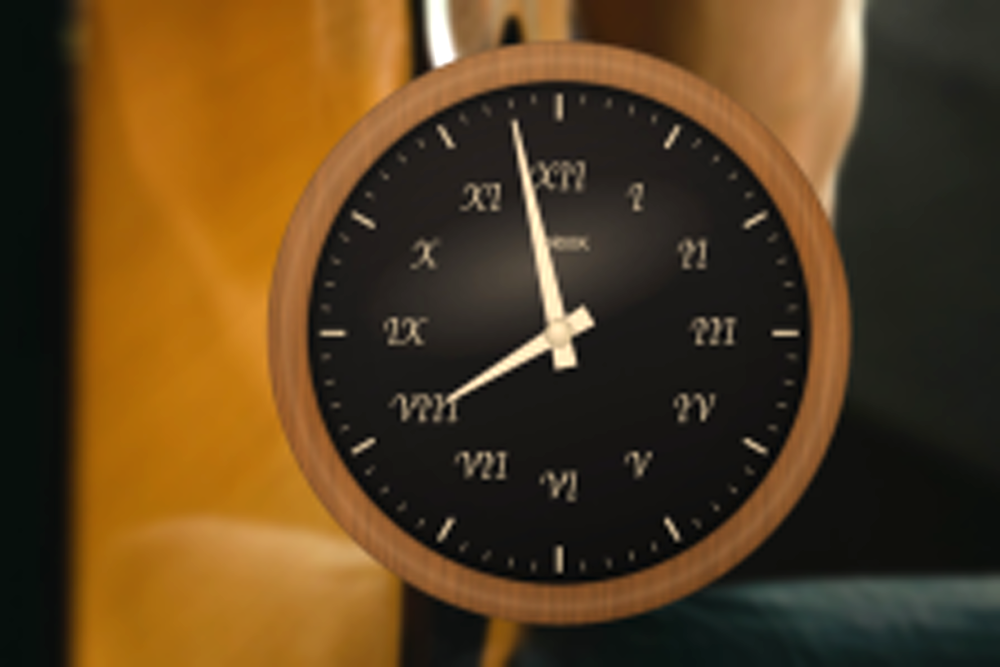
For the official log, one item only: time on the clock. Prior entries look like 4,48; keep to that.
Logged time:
7,58
